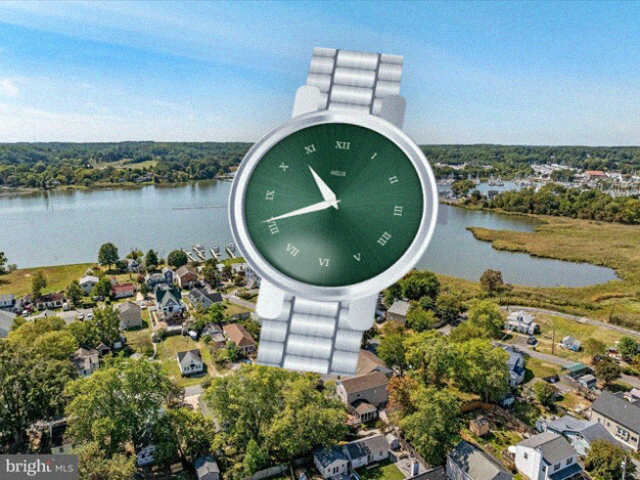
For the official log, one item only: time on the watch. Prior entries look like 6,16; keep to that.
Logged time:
10,41
